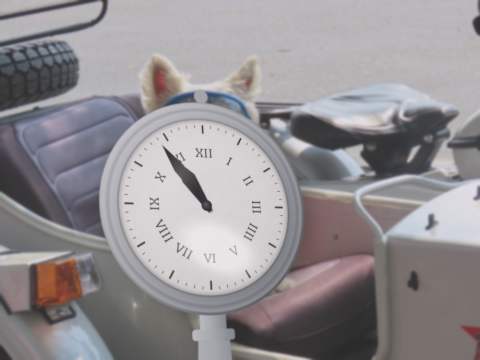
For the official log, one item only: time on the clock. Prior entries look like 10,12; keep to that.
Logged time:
10,54
